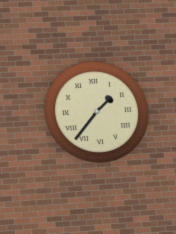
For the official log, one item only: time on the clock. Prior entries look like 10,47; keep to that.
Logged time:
1,37
